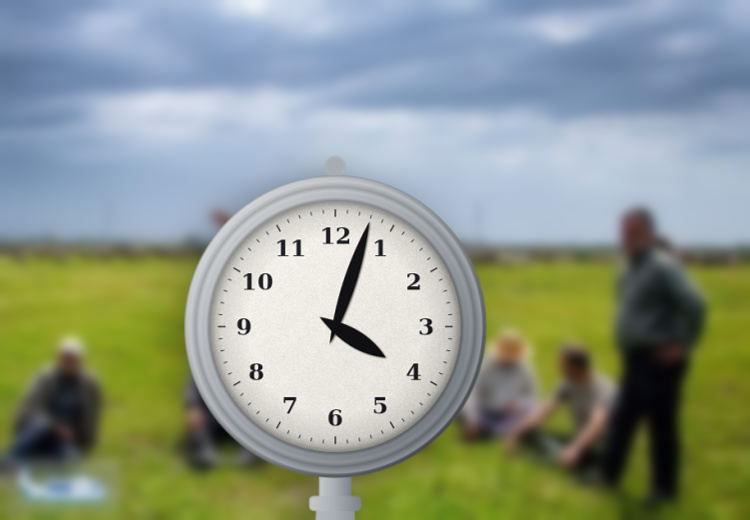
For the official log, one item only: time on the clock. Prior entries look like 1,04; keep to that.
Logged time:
4,03
